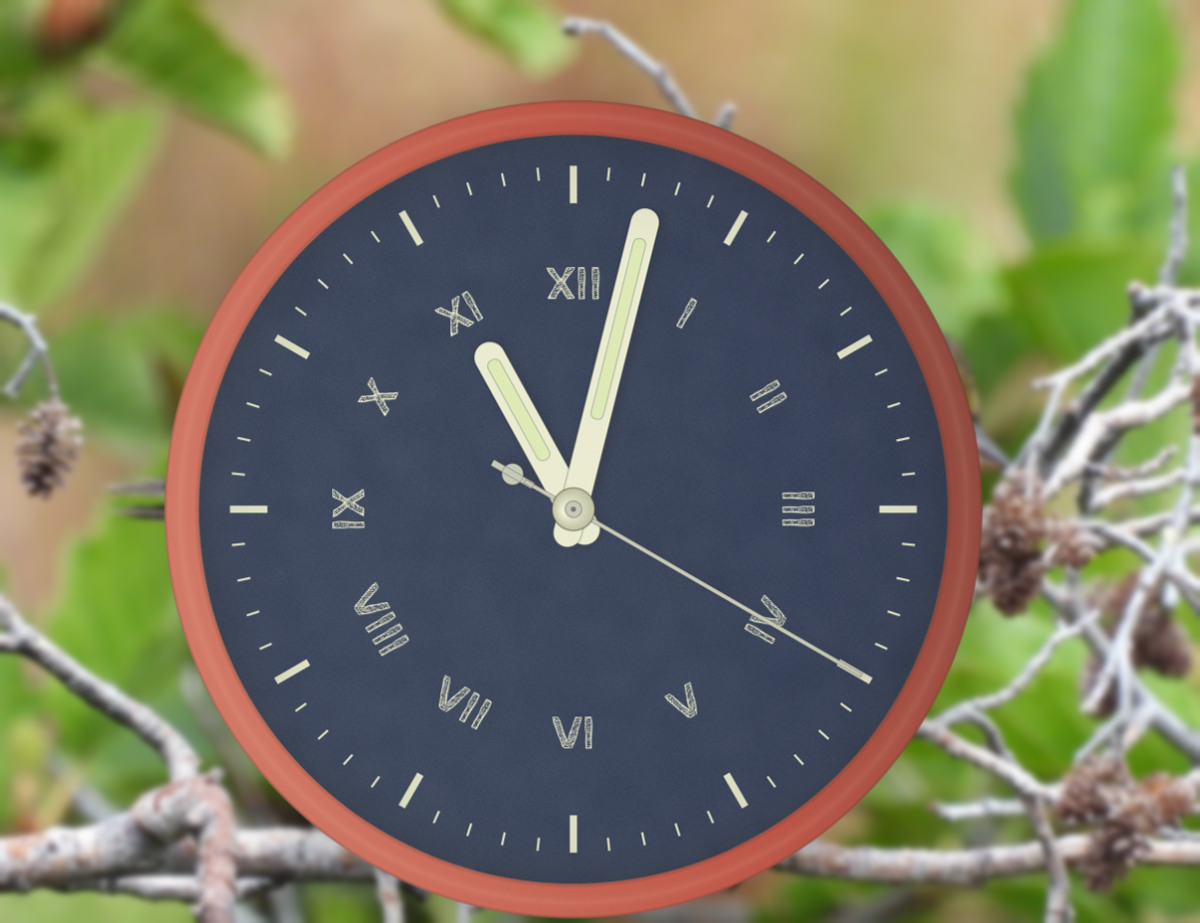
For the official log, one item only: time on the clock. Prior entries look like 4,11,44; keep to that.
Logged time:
11,02,20
